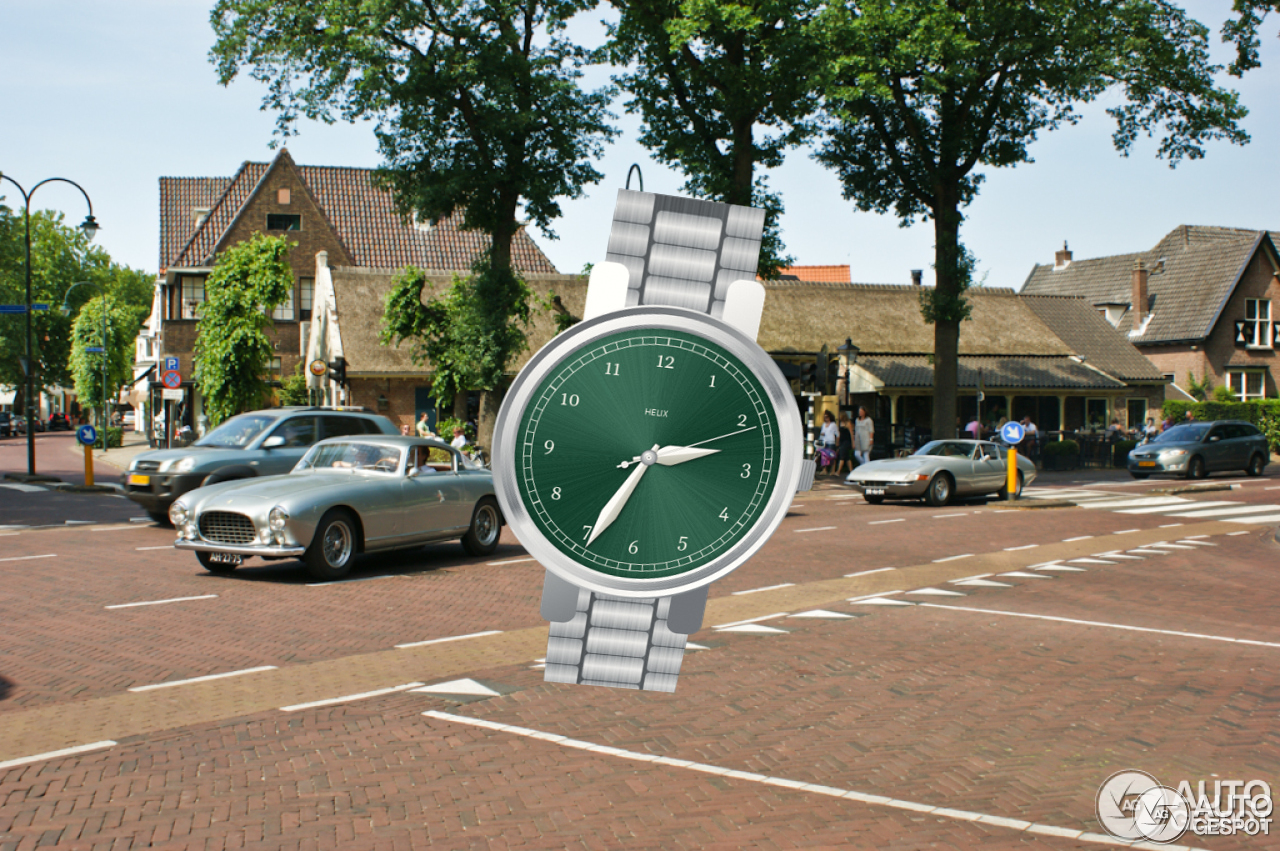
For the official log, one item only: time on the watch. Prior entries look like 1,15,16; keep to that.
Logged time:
2,34,11
